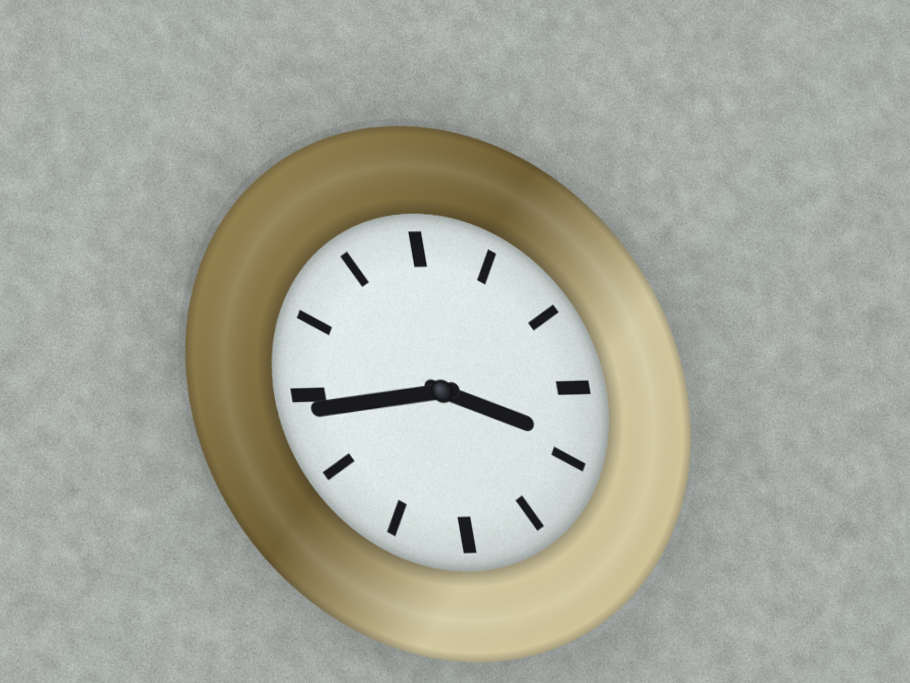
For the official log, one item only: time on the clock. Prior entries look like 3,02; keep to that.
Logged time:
3,44
